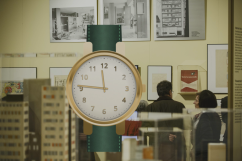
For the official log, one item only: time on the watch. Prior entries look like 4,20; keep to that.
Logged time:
11,46
